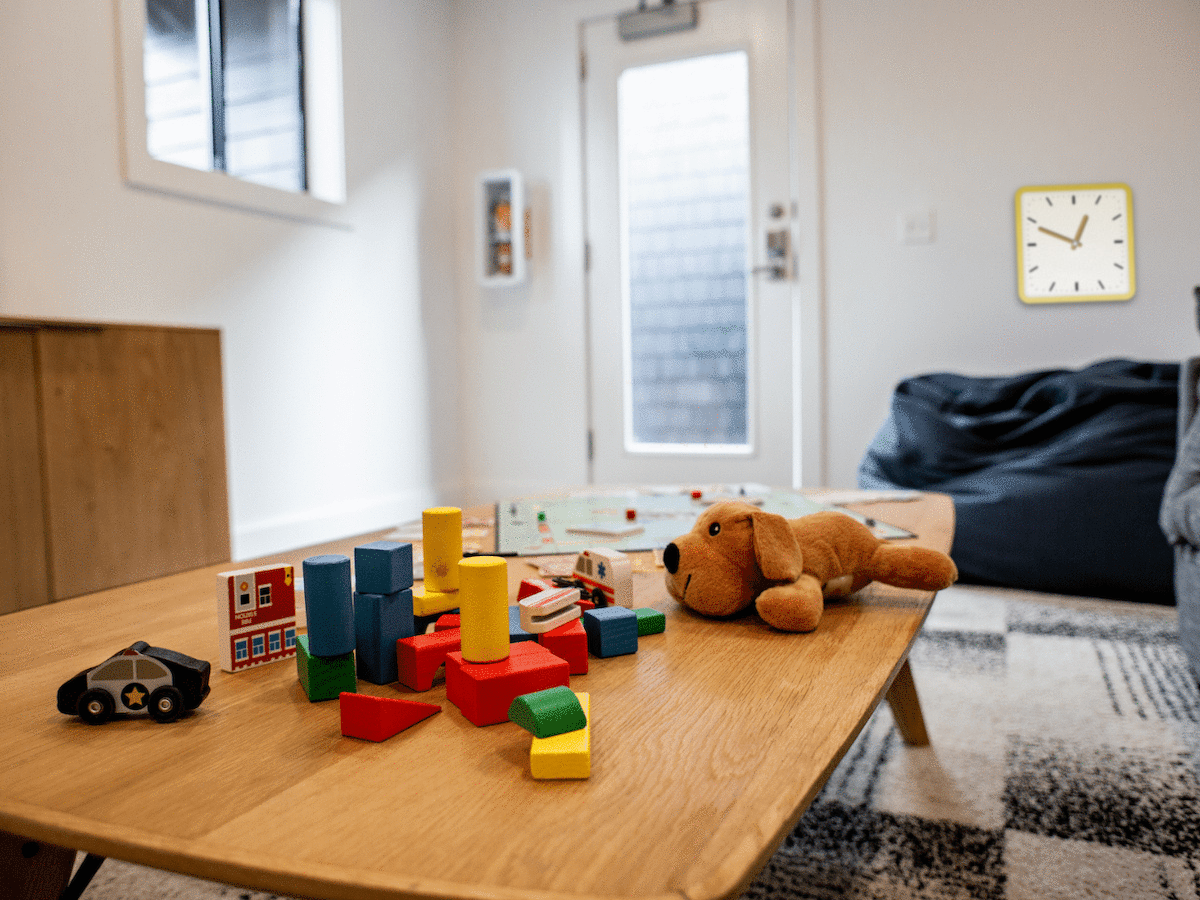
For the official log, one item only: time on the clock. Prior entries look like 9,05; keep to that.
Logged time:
12,49
